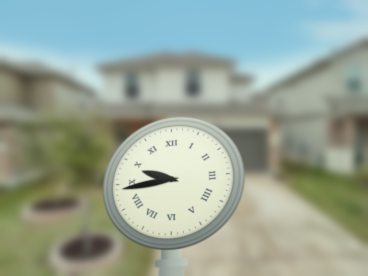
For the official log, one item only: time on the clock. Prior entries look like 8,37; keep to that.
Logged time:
9,44
